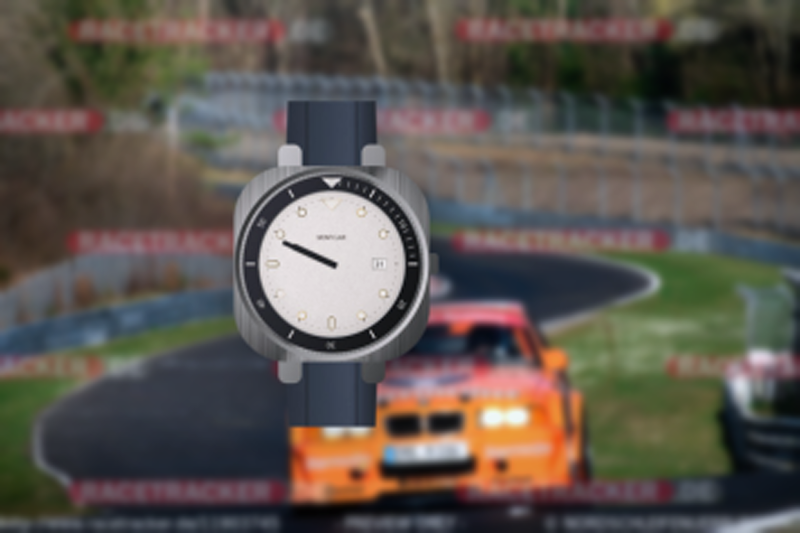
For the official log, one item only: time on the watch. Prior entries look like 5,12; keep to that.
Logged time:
9,49
